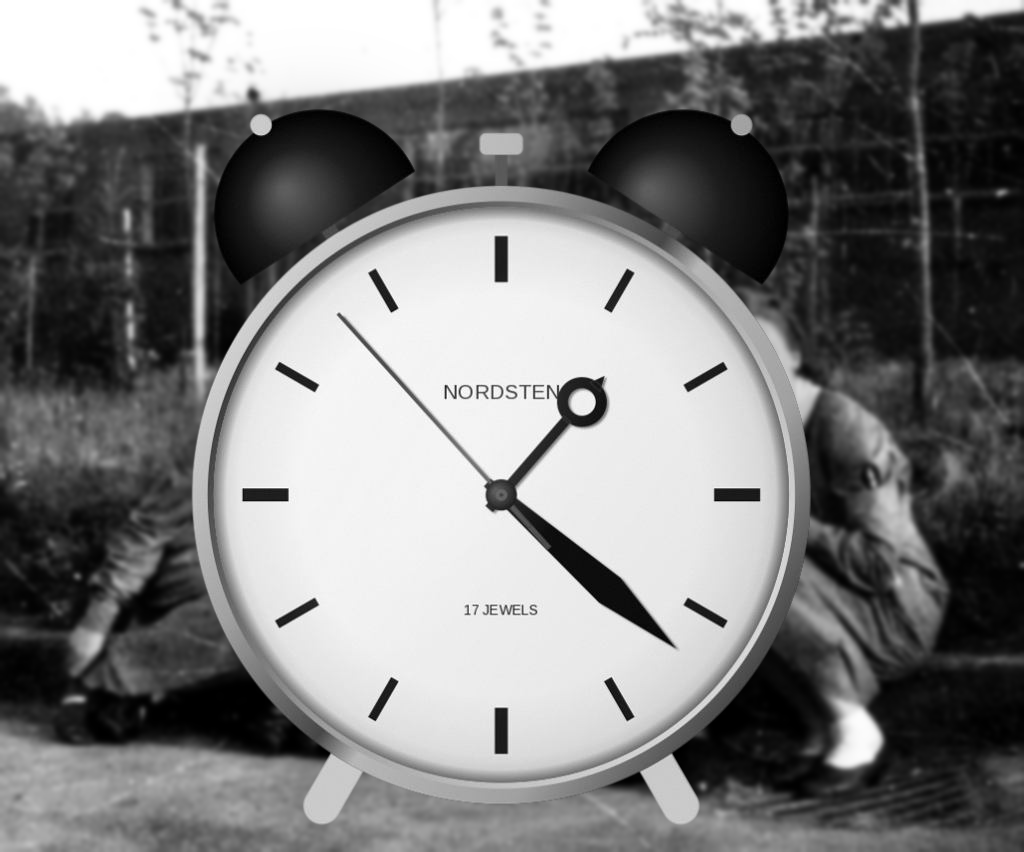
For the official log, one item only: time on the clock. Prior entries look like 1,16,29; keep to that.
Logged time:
1,21,53
